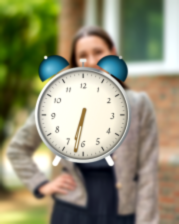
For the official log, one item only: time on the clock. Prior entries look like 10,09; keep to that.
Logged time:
6,32
